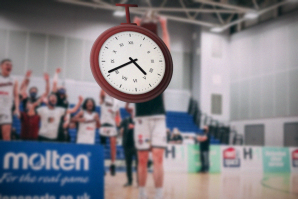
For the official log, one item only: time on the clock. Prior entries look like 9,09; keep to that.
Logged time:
4,41
